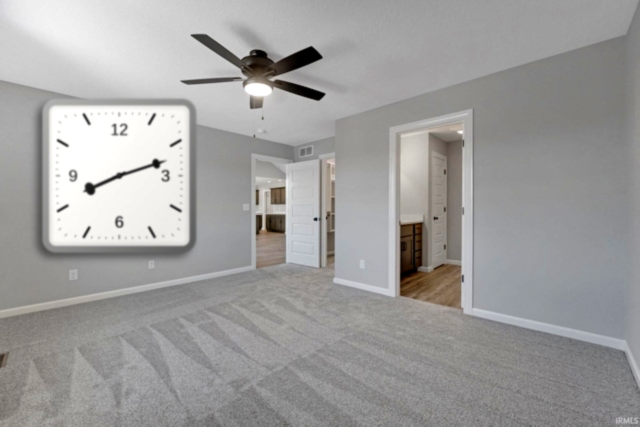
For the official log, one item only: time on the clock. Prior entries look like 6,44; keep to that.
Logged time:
8,12
